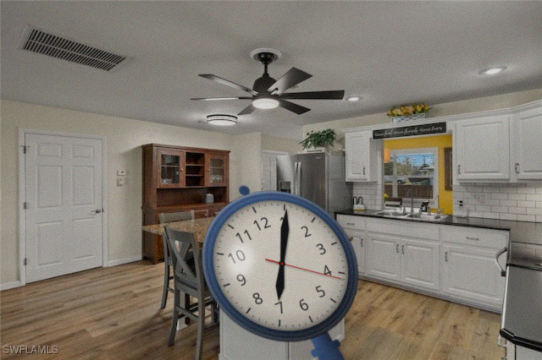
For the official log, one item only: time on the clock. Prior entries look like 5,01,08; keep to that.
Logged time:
7,05,21
